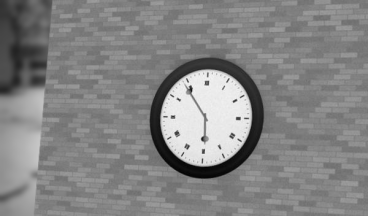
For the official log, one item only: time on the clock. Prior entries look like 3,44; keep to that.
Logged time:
5,54
